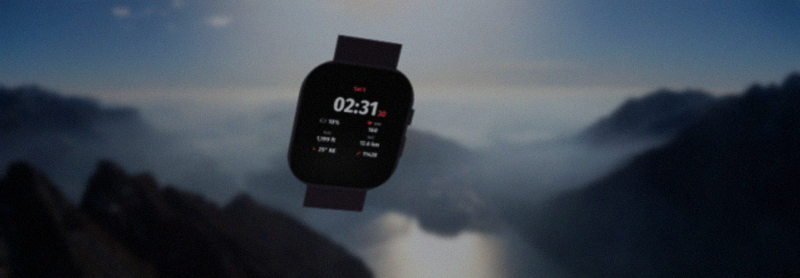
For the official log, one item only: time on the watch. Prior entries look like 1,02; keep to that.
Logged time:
2,31
